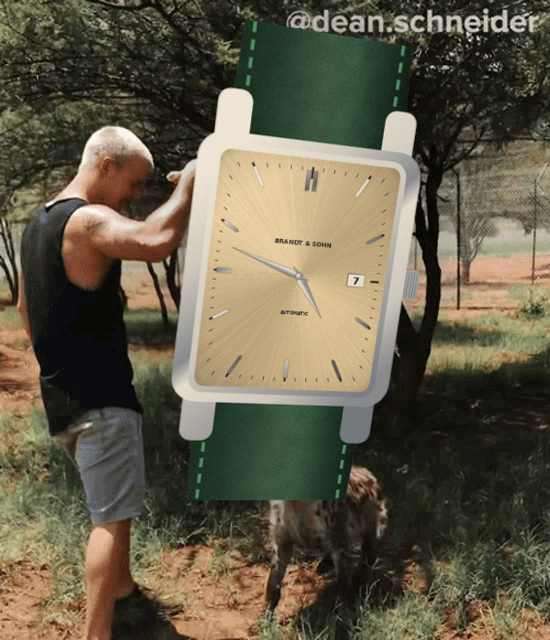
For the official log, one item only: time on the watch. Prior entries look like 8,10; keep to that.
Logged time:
4,48
